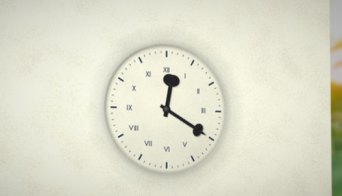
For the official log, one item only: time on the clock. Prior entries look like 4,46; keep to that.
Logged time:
12,20
